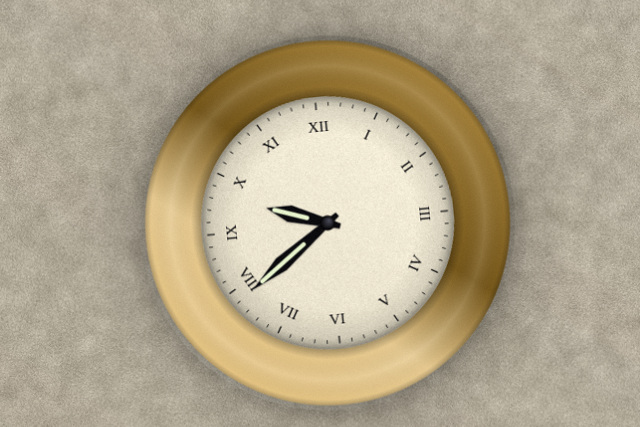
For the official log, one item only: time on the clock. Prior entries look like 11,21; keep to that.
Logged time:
9,39
